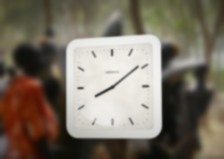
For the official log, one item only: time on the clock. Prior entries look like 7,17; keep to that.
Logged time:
8,09
